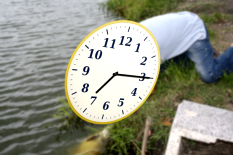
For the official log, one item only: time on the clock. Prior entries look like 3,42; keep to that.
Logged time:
7,15
